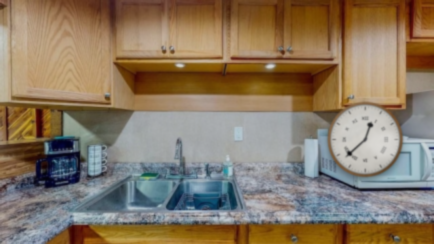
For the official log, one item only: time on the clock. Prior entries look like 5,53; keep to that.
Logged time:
12,38
